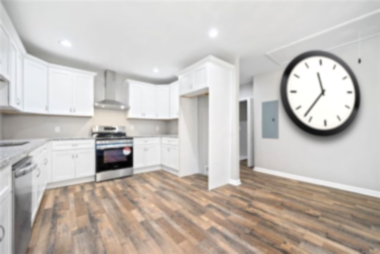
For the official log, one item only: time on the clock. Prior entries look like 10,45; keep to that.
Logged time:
11,37
